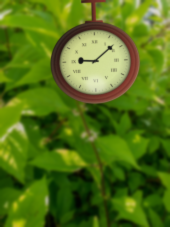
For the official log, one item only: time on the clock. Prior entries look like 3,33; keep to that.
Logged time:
9,08
